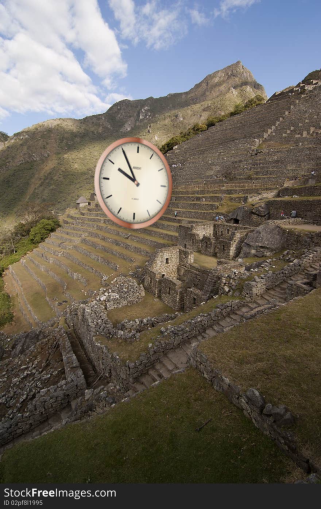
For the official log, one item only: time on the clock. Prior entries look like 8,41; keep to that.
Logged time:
9,55
